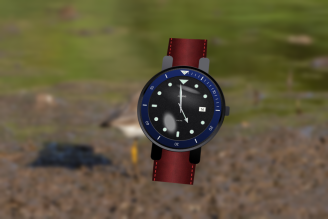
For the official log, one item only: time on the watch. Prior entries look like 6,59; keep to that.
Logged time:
4,59
